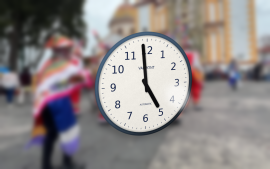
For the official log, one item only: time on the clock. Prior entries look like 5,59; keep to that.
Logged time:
4,59
